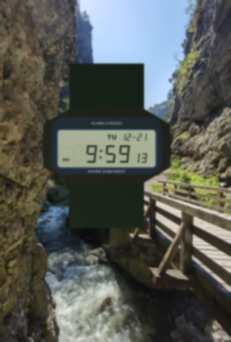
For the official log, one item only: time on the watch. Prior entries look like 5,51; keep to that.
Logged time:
9,59
